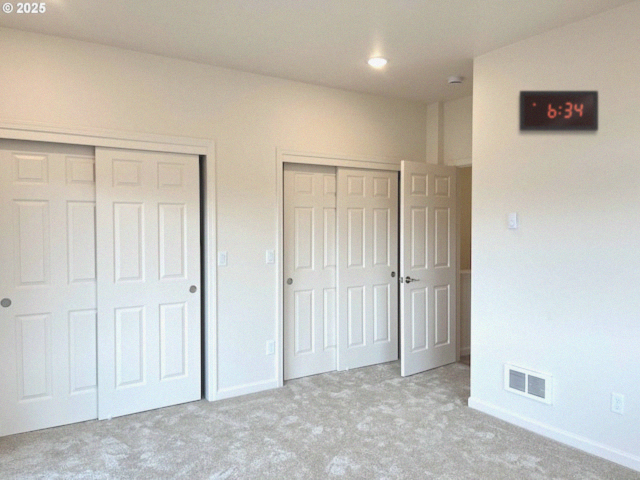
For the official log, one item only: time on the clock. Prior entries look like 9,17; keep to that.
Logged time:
6,34
